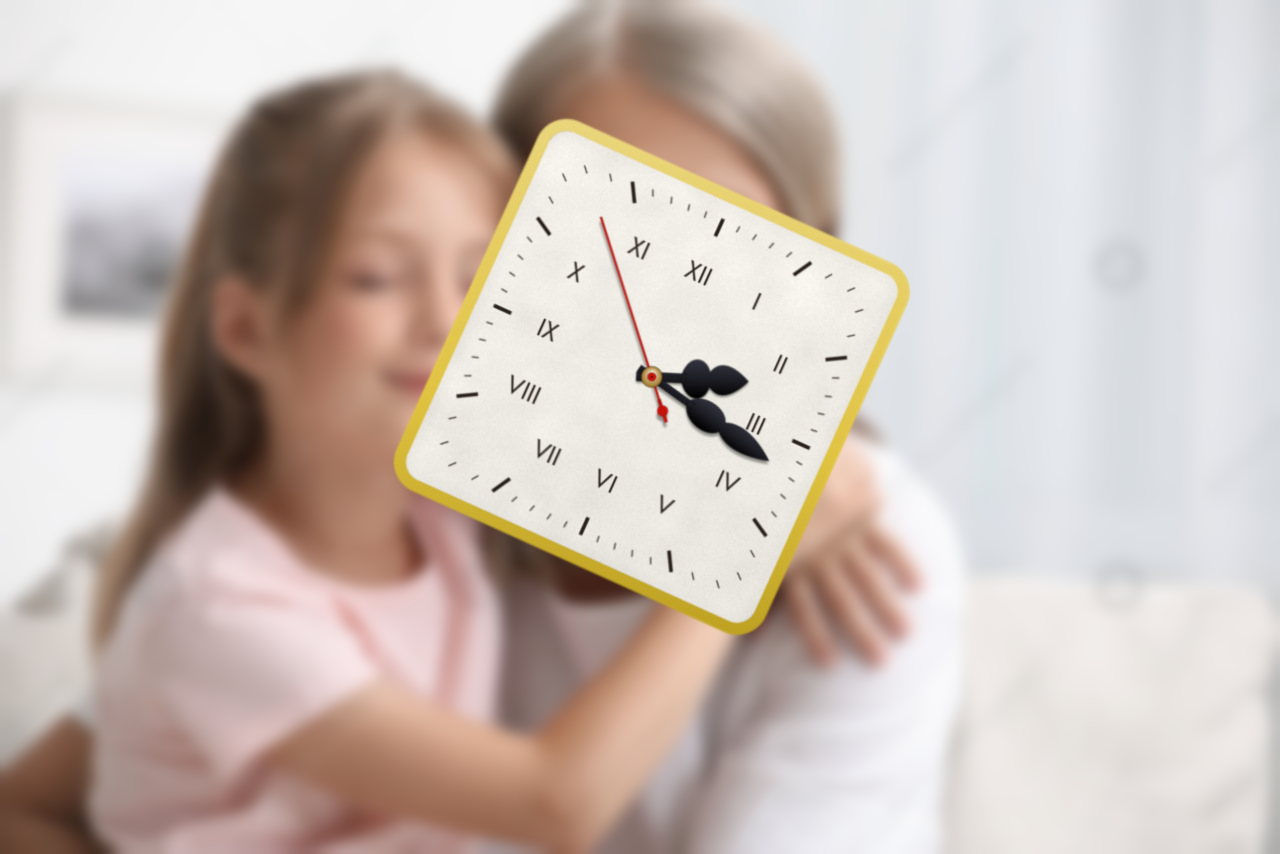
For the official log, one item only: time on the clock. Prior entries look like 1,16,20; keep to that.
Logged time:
2,16,53
